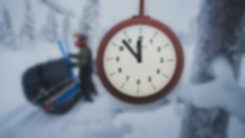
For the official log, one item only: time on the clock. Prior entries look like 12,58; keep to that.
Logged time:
11,53
